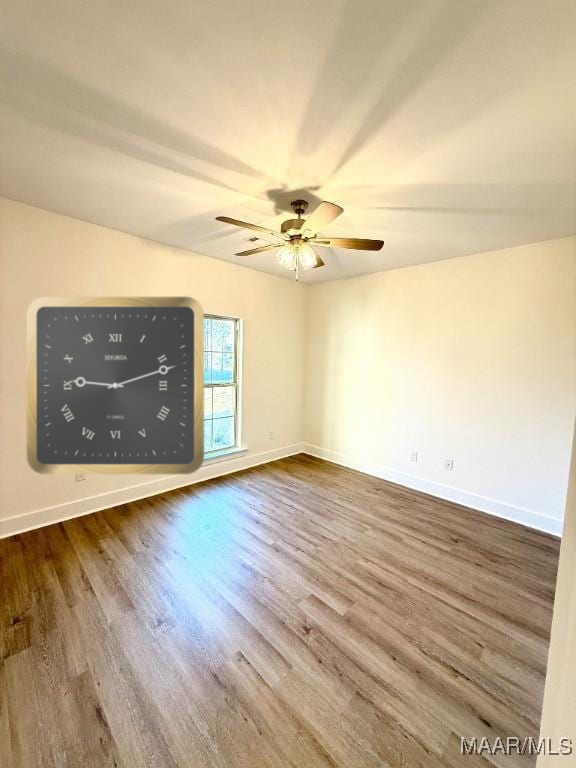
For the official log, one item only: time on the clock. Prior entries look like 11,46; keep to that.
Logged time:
9,12
